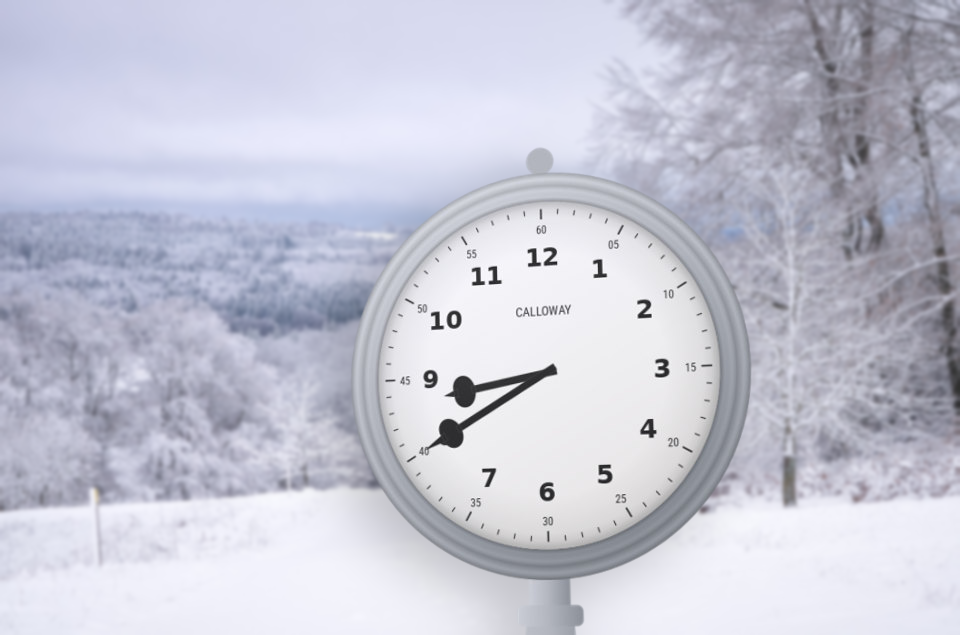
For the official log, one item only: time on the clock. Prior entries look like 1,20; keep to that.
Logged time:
8,40
